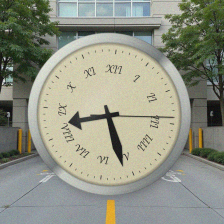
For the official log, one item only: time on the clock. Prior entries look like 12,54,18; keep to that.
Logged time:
8,26,14
